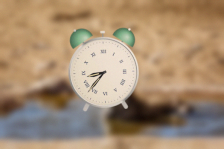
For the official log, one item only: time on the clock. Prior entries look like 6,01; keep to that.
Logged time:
8,37
